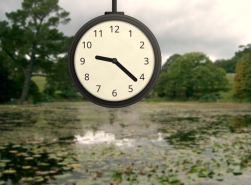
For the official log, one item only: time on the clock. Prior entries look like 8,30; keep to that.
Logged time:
9,22
